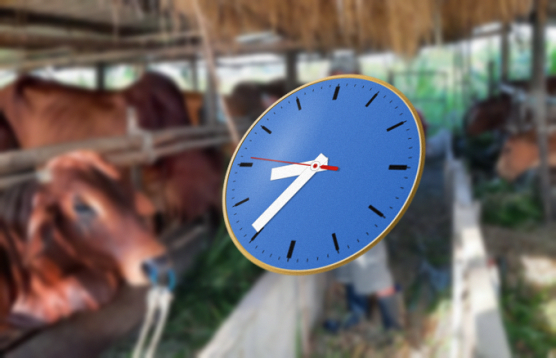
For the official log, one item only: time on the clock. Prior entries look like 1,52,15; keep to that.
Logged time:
8,35,46
